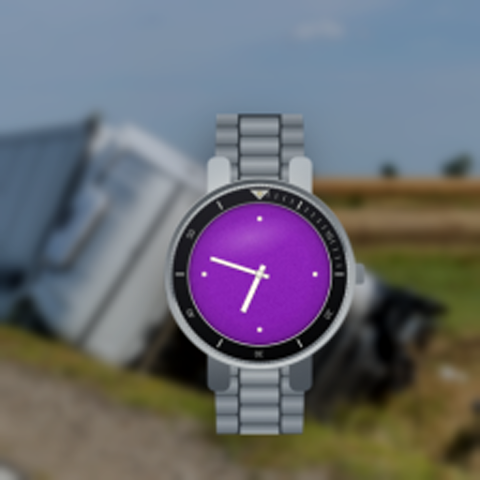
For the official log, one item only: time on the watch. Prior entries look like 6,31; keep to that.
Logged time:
6,48
